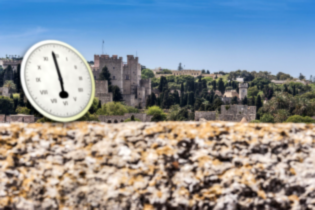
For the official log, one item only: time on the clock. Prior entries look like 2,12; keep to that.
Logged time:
5,59
